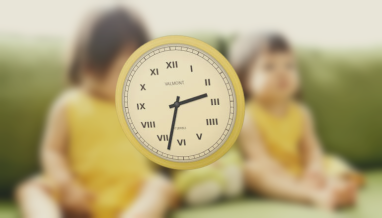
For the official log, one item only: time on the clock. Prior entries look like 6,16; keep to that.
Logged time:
2,33
